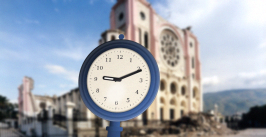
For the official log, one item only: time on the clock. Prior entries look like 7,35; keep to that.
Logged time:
9,11
